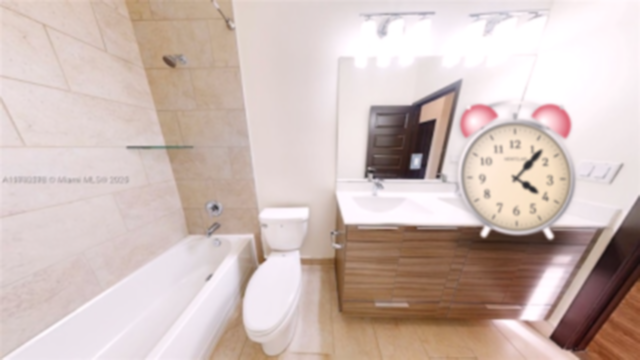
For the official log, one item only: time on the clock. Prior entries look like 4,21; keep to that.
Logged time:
4,07
